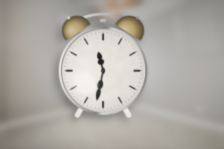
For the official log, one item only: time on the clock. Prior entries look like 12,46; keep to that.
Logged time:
11,32
